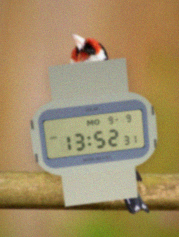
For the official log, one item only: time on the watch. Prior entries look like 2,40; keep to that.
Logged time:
13,52
